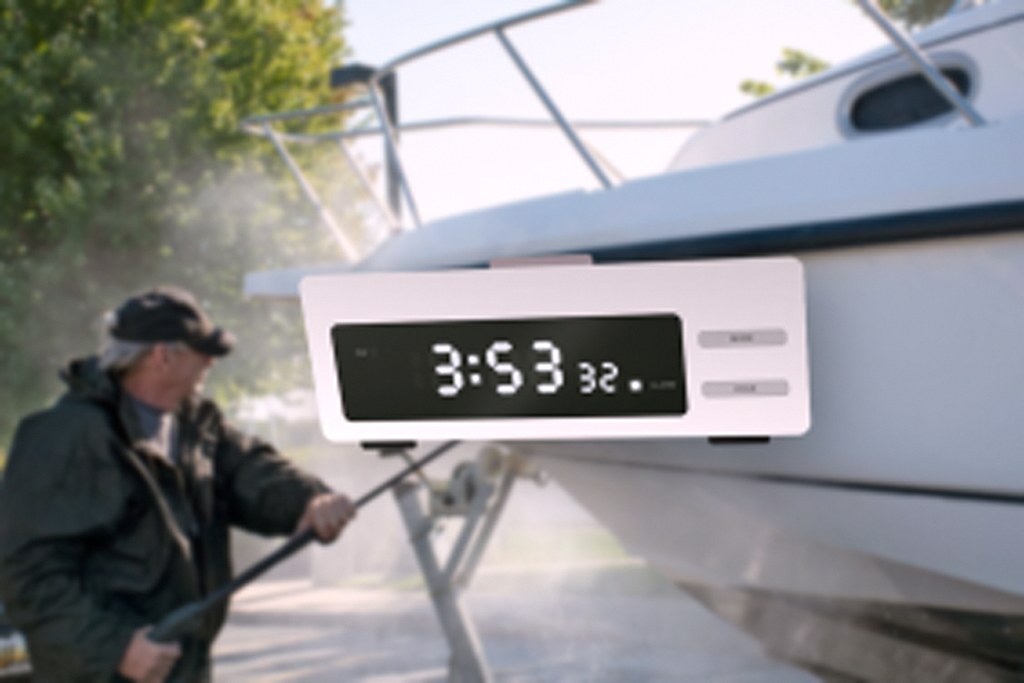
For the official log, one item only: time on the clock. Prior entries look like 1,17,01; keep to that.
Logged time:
3,53,32
